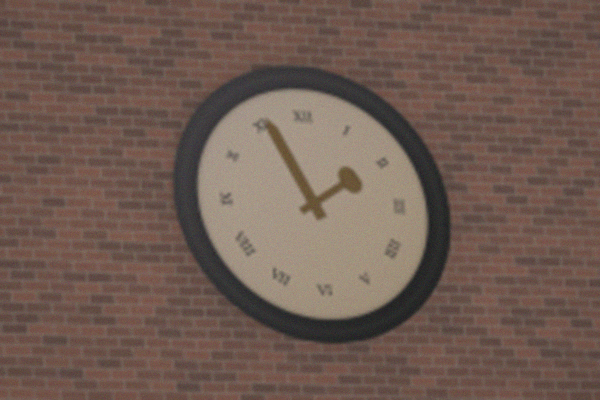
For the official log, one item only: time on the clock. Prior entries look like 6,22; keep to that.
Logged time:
1,56
